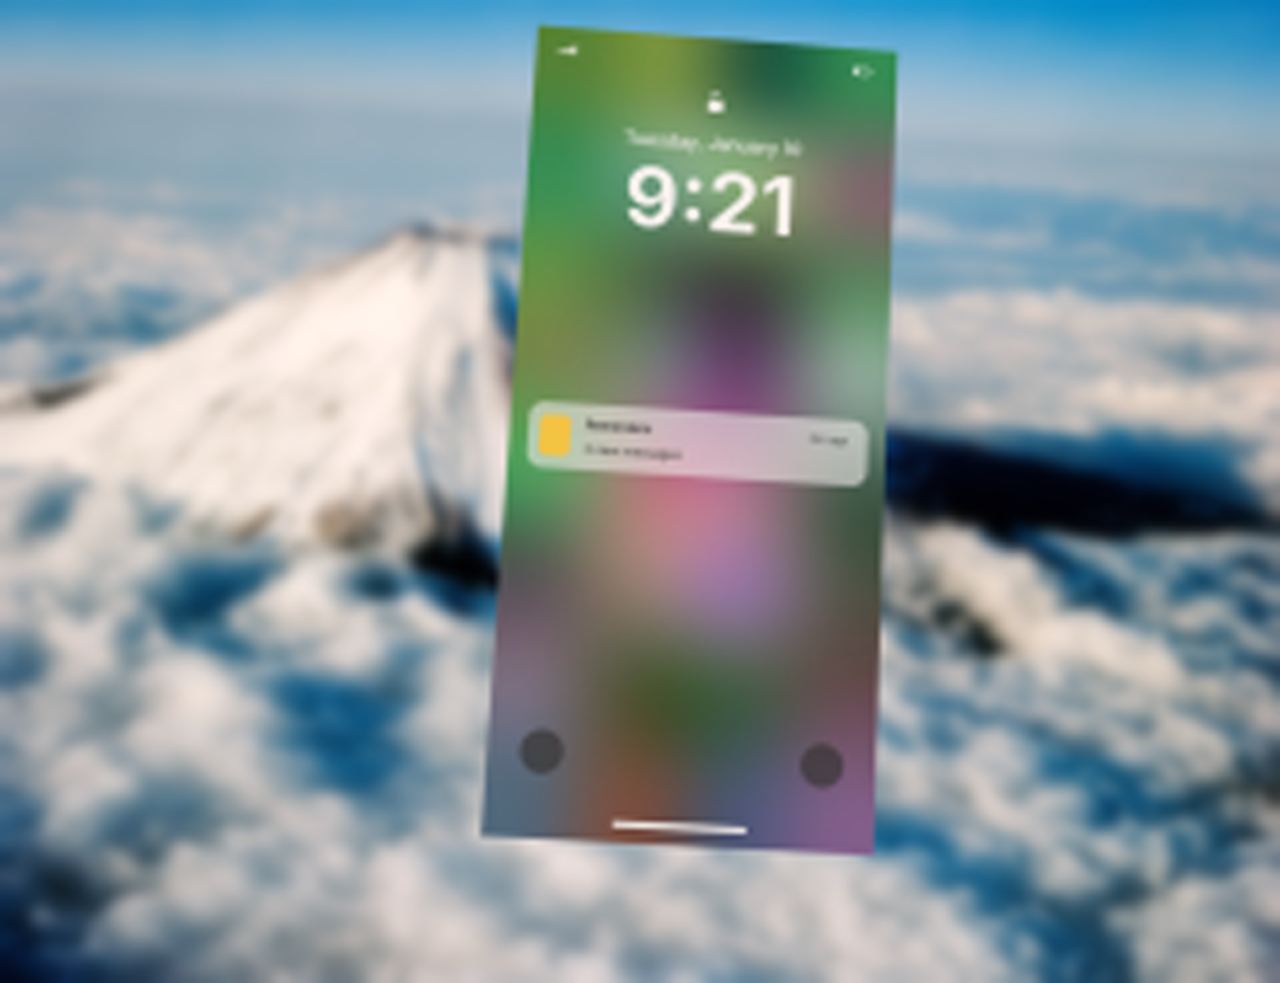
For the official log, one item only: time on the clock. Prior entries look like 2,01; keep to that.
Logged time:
9,21
